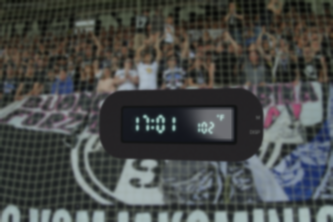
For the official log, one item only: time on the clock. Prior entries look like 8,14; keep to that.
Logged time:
17,01
